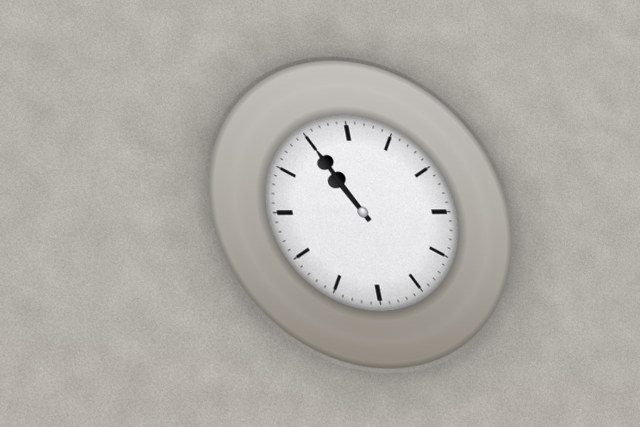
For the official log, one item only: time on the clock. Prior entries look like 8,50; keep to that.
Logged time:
10,55
